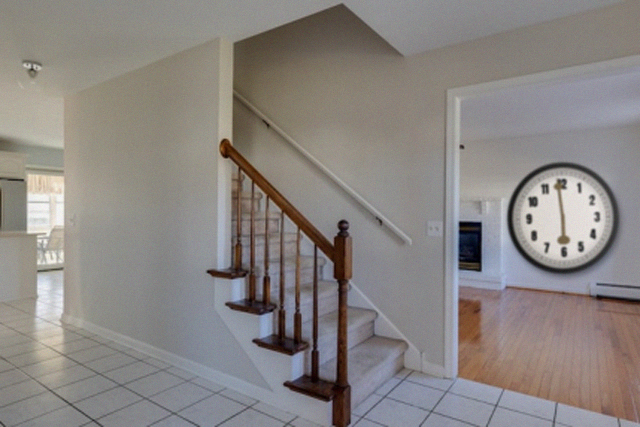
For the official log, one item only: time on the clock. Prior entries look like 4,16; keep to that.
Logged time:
5,59
